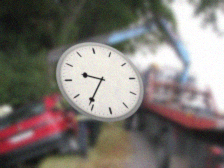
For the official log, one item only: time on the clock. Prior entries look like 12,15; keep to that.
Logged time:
9,36
